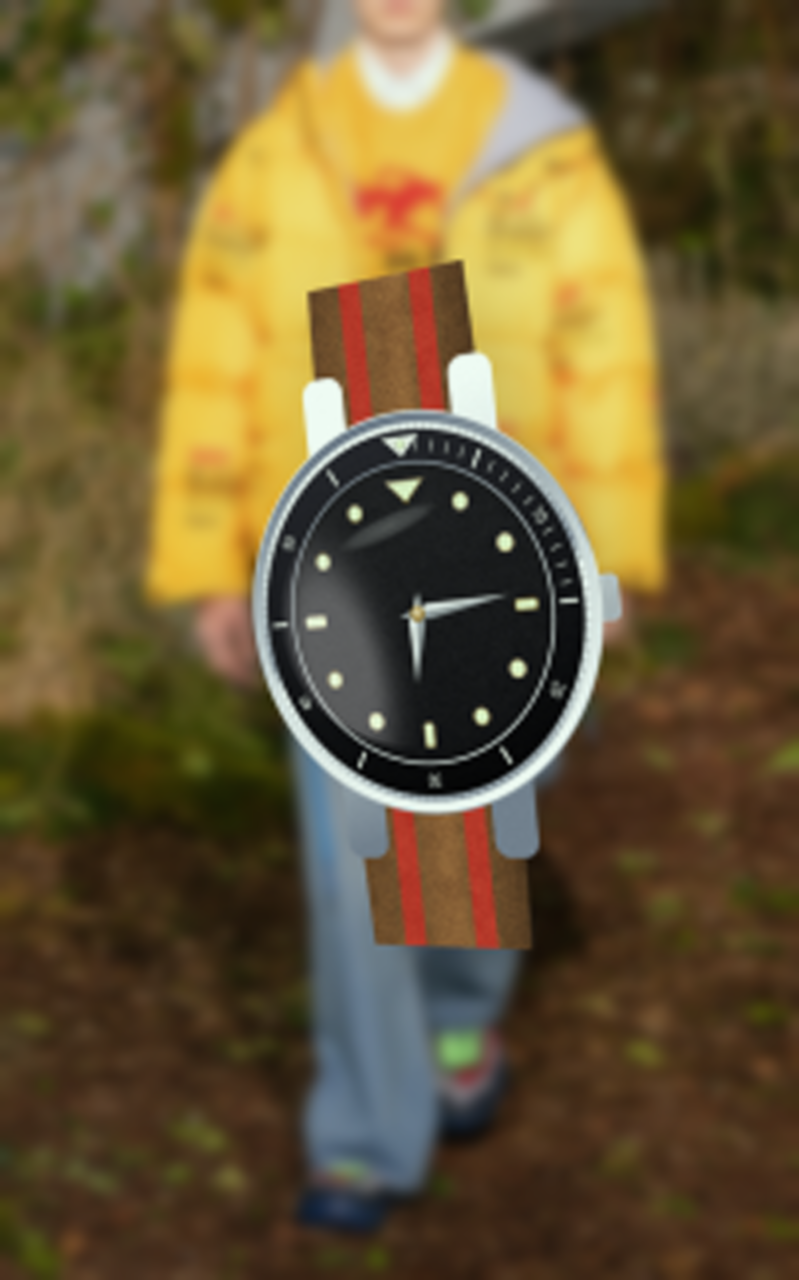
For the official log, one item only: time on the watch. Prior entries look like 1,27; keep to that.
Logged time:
6,14
